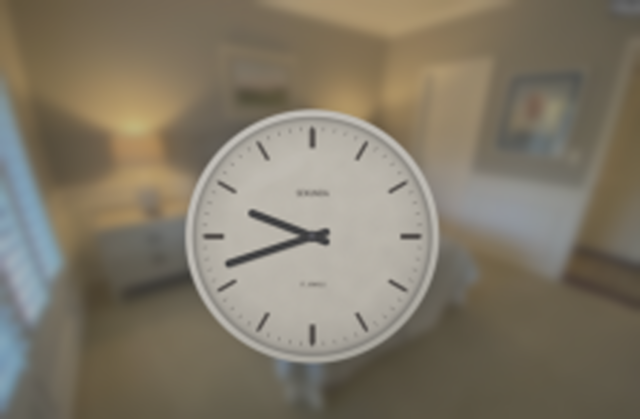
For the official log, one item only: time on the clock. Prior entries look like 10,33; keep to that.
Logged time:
9,42
